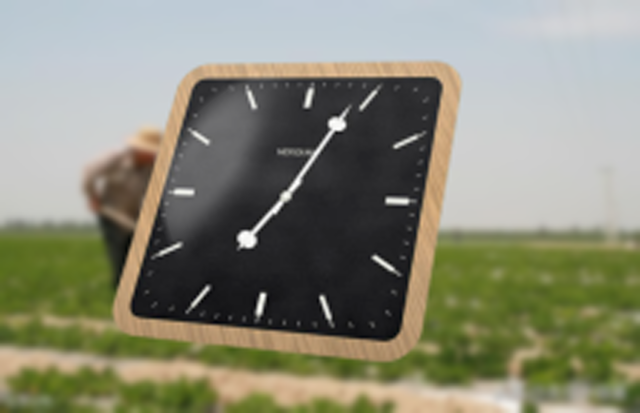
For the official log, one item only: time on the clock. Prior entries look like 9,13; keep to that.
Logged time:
7,04
